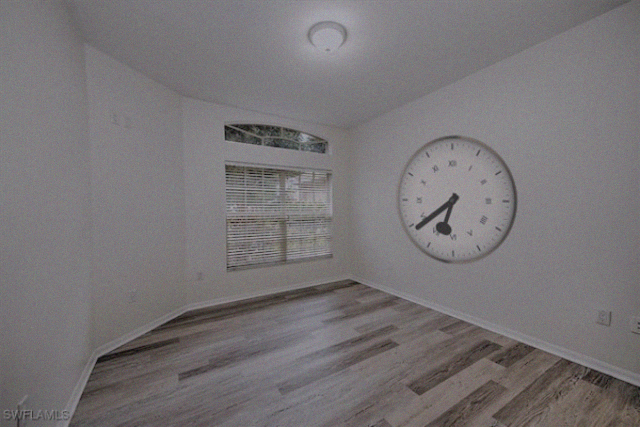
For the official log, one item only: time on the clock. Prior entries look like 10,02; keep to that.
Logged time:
6,39
